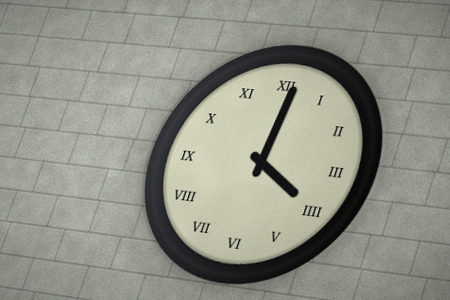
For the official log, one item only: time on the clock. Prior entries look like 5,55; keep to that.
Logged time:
4,01
